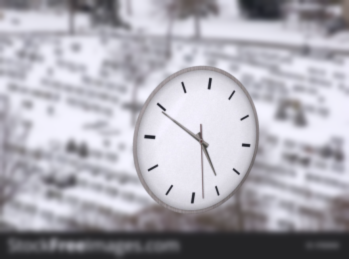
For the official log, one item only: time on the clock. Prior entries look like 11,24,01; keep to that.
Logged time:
4,49,28
